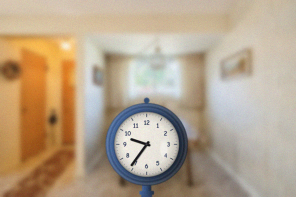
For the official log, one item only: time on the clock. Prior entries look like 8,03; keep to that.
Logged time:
9,36
